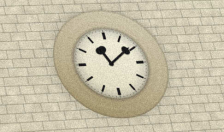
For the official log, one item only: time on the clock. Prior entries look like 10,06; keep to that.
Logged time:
11,09
